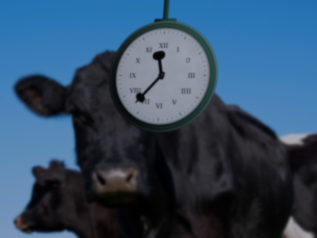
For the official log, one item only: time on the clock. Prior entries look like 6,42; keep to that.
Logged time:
11,37
